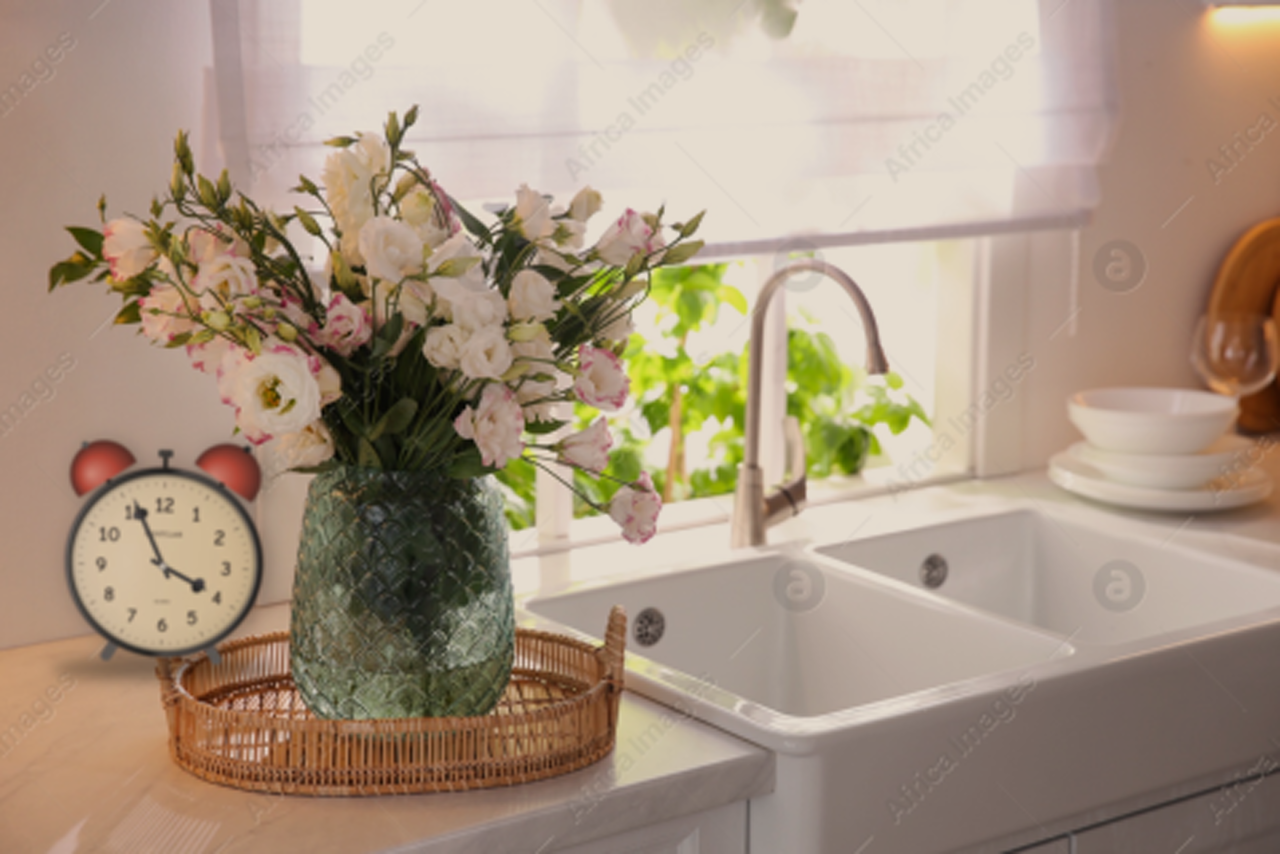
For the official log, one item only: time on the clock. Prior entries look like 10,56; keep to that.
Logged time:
3,56
